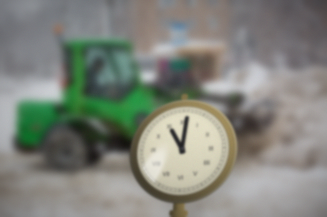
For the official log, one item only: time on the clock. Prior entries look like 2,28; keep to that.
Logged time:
11,01
